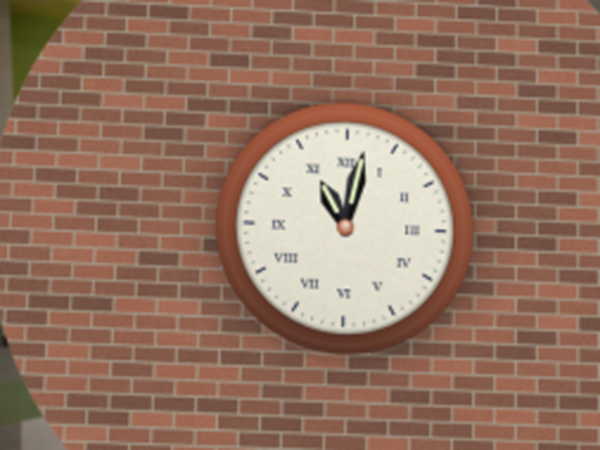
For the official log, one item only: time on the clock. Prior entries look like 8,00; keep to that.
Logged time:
11,02
